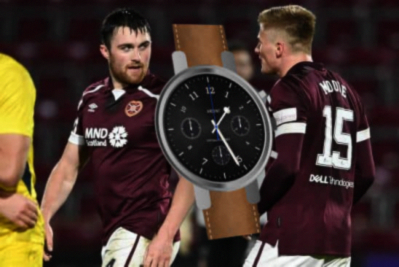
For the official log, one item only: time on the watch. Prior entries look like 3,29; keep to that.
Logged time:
1,26
